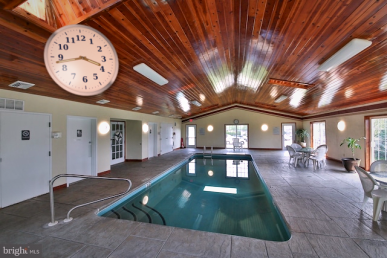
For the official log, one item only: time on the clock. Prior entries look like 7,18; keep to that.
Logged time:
3,43
